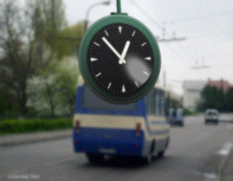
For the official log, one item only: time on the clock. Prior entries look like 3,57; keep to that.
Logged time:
12,53
